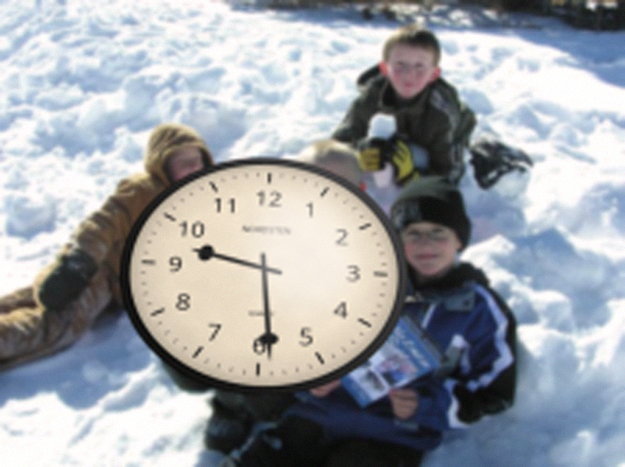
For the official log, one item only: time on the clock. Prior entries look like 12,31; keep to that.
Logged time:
9,29
